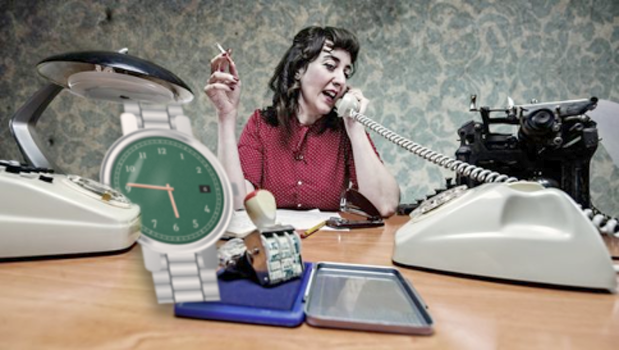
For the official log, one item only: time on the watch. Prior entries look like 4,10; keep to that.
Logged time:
5,46
